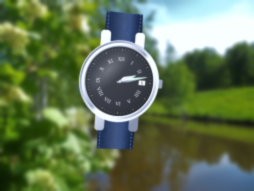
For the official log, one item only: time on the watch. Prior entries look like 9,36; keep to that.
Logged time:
2,13
